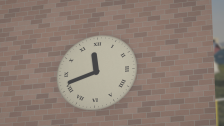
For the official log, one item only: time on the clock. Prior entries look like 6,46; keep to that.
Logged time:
11,42
